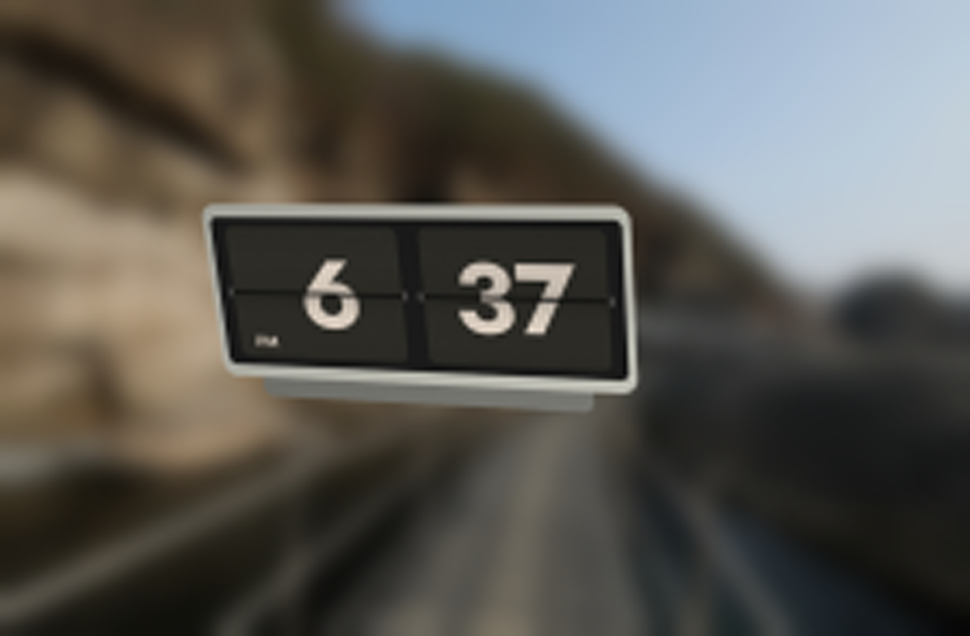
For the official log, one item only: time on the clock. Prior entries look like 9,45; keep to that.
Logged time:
6,37
